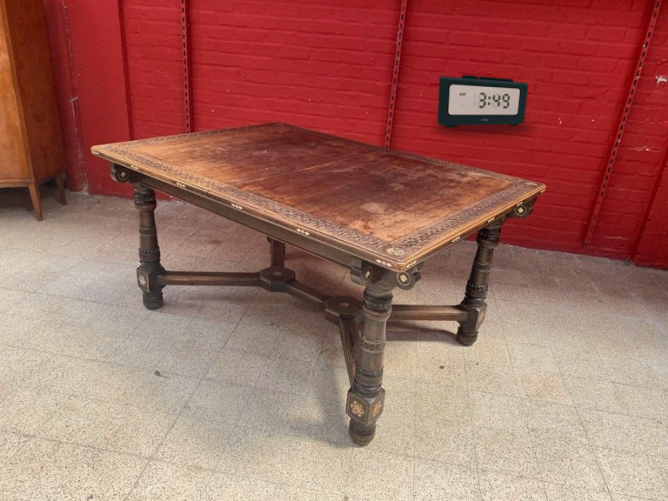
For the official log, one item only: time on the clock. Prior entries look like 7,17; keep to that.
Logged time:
3,49
